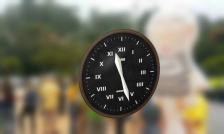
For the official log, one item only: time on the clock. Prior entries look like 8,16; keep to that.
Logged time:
11,27
